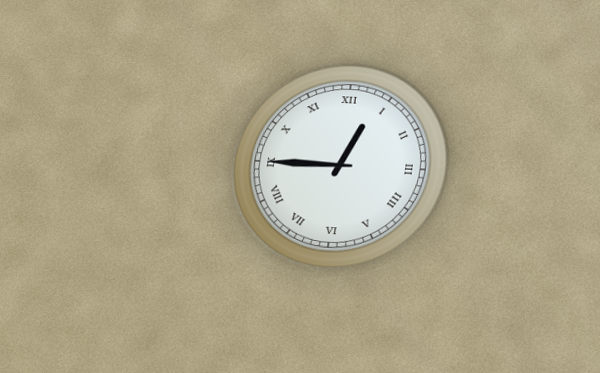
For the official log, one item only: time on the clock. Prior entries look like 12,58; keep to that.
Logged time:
12,45
